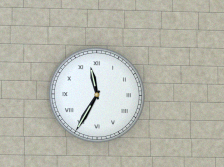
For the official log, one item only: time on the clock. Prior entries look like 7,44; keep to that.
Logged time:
11,35
